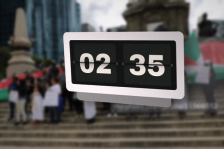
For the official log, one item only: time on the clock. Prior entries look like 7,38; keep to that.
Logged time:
2,35
